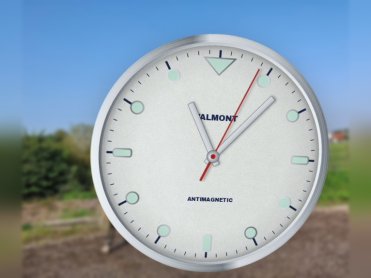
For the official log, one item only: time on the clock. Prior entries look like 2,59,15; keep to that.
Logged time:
11,07,04
